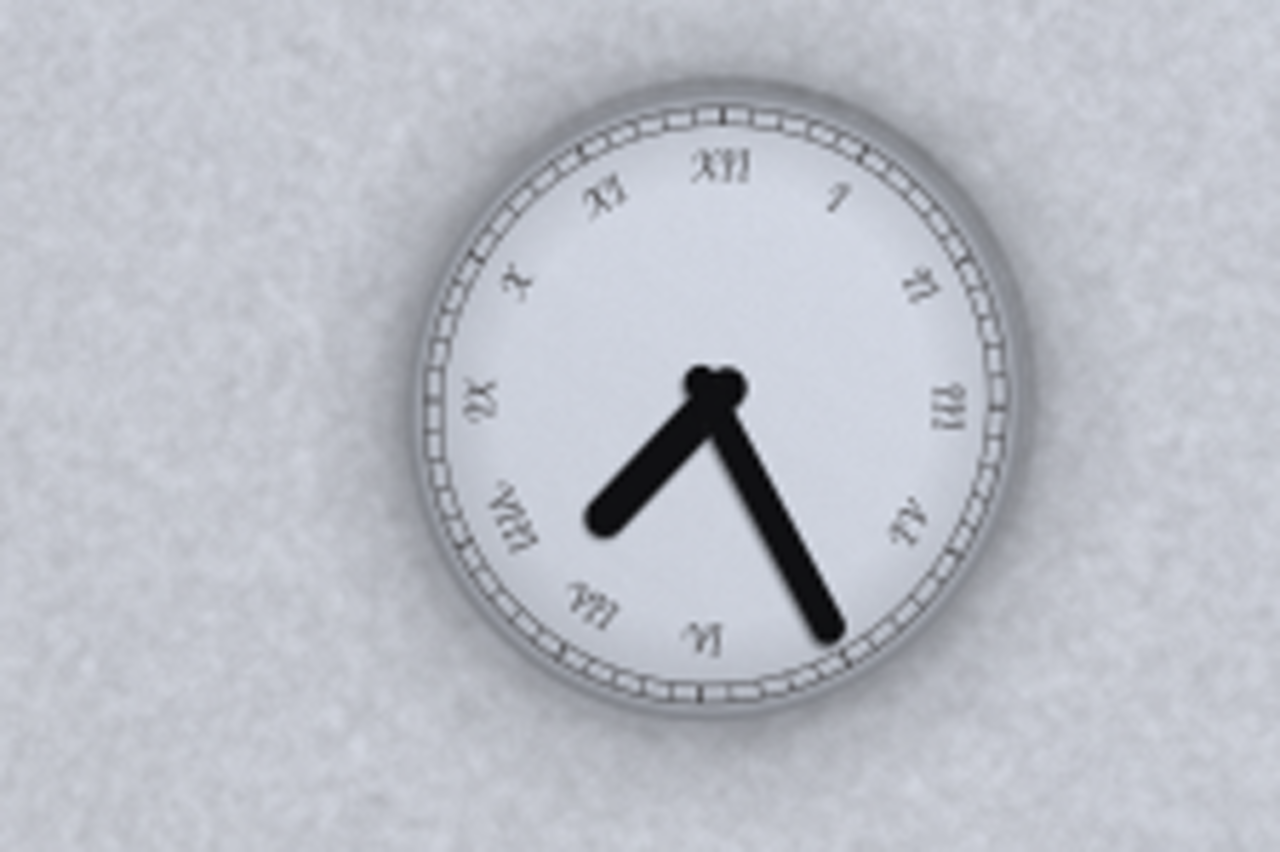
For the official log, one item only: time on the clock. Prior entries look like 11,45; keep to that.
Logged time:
7,25
